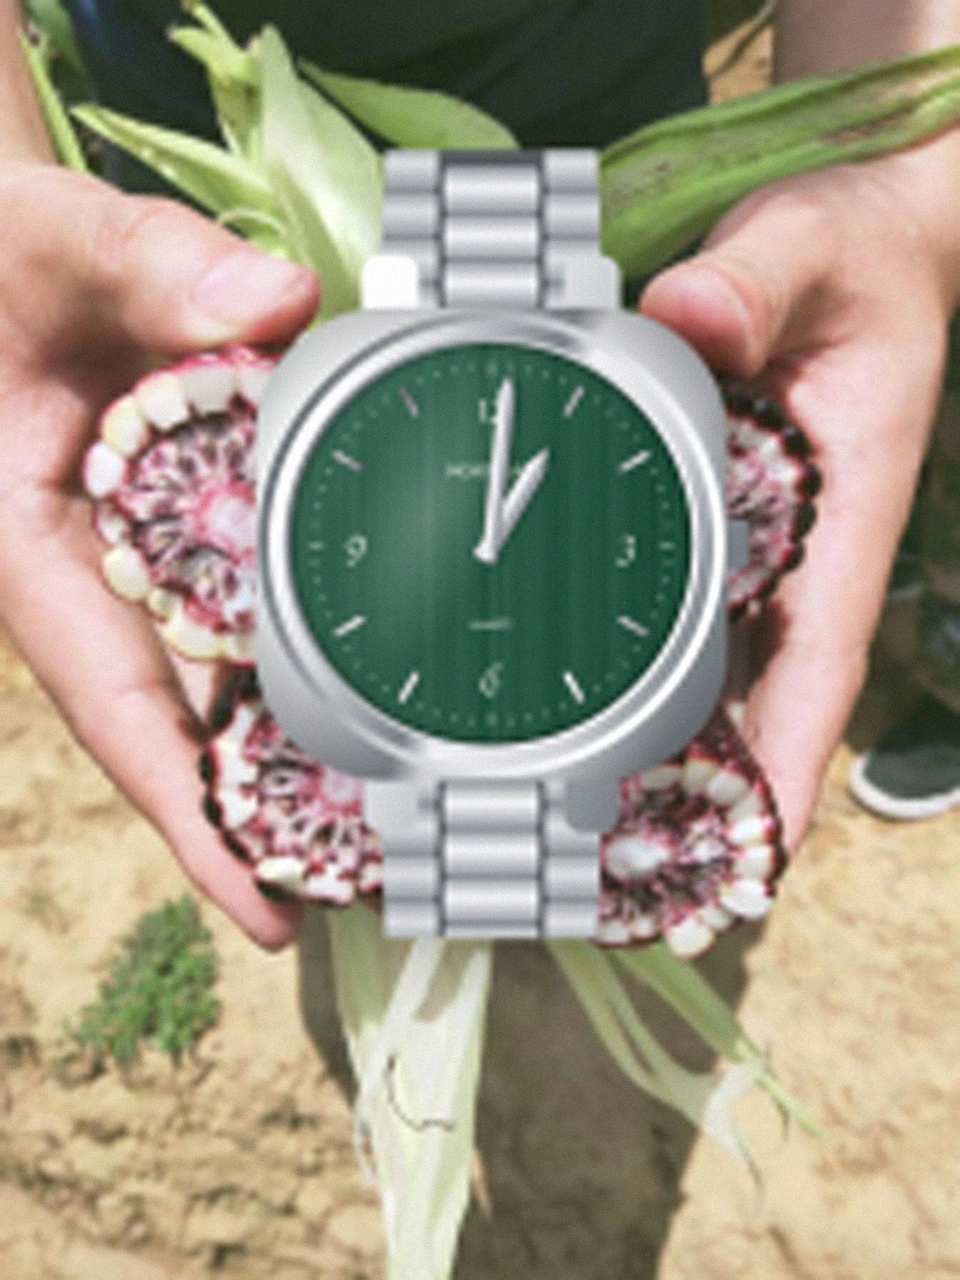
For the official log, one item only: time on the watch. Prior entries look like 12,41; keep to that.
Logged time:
1,01
